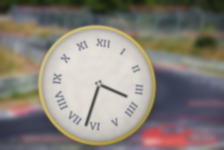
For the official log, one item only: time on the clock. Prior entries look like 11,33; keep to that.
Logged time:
3,32
